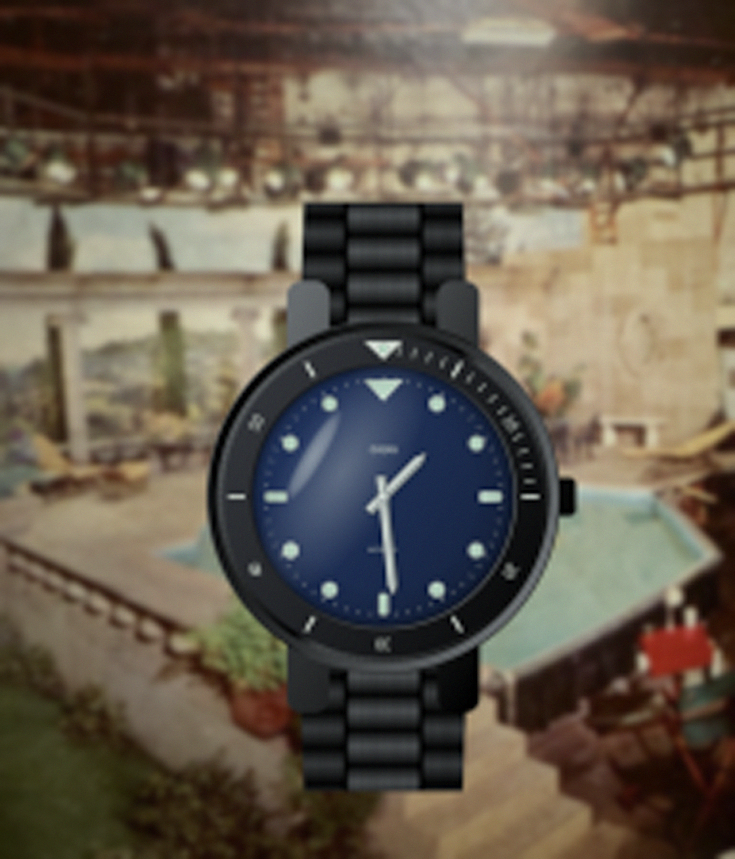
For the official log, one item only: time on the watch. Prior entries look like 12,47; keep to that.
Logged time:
1,29
